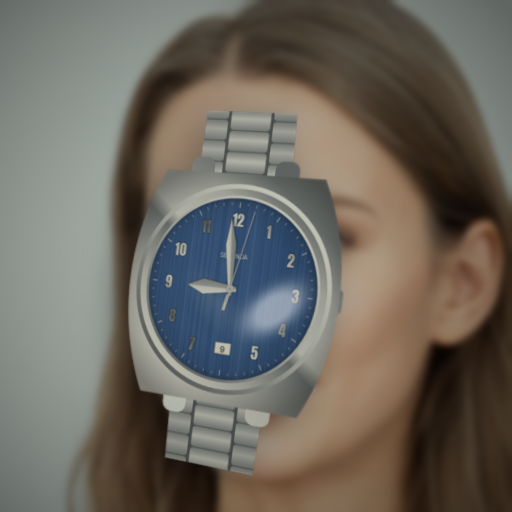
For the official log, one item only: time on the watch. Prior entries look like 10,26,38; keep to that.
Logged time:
8,59,02
